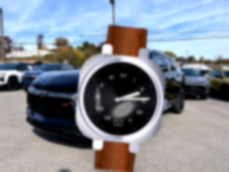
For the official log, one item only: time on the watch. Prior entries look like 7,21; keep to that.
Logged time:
2,14
